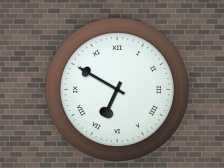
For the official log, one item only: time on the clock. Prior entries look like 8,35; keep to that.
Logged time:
6,50
